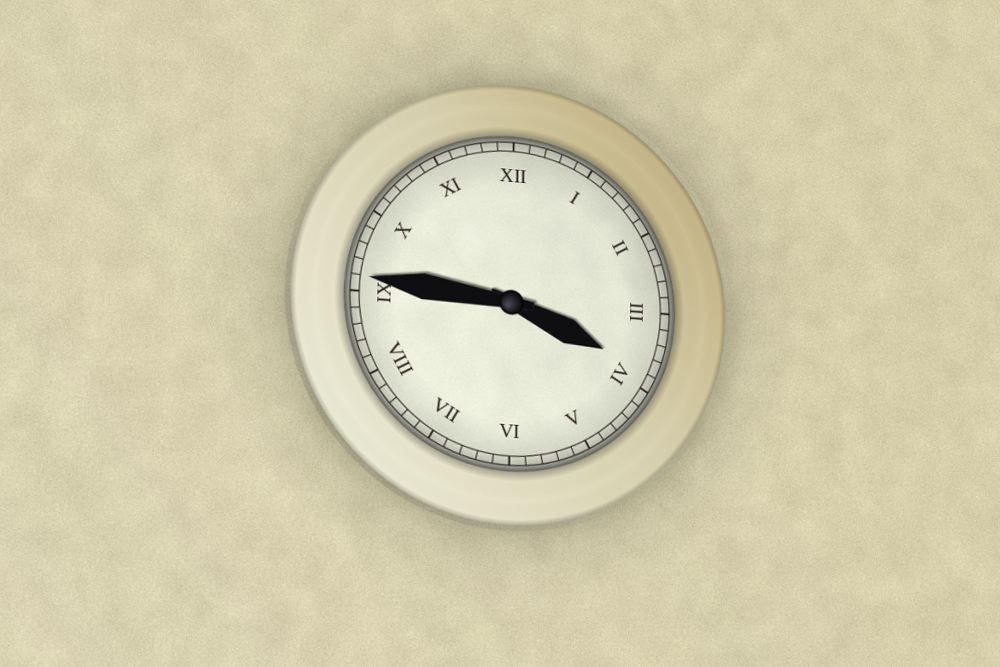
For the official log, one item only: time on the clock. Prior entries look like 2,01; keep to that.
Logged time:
3,46
